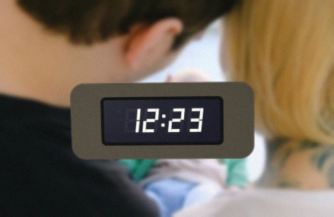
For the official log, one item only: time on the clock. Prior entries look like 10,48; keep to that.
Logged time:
12,23
